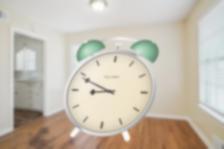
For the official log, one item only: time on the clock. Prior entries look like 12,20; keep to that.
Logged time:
8,49
